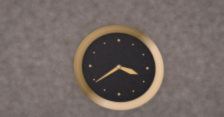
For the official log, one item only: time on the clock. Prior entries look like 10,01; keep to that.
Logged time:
3,39
